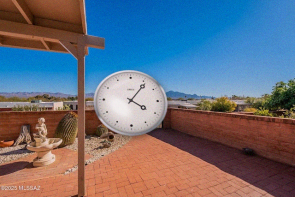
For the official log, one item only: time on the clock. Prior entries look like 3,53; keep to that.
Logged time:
4,06
